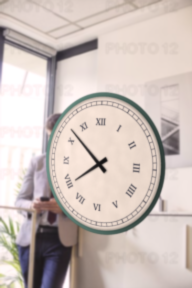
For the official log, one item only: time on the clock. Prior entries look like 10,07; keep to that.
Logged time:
7,52
